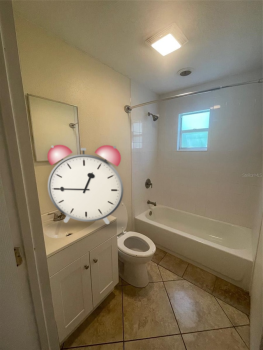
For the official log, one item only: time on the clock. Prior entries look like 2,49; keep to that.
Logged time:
12,45
